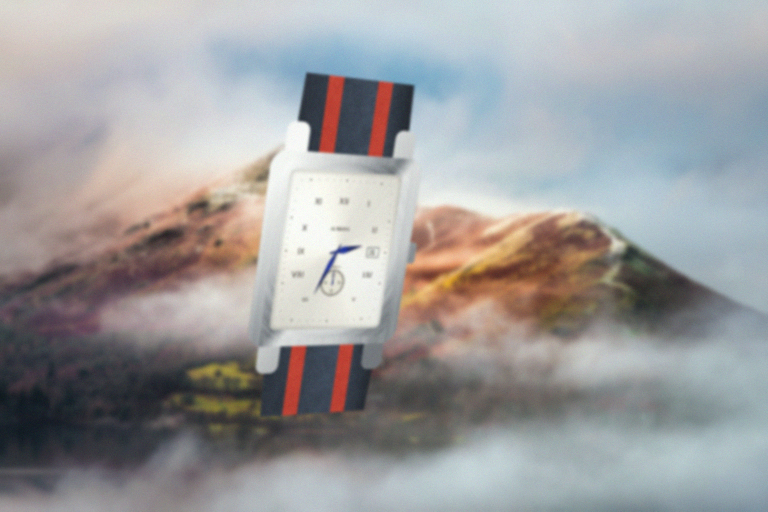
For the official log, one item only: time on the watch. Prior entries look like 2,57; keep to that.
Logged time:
2,34
